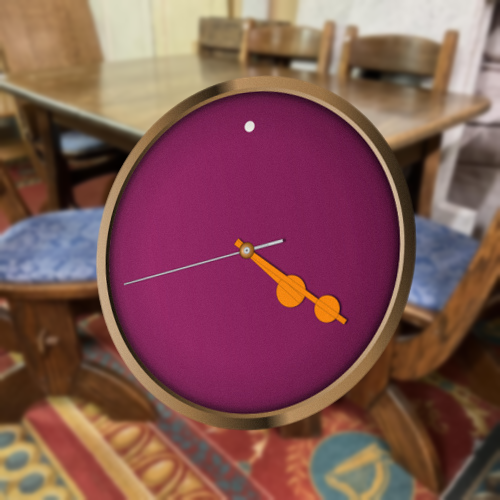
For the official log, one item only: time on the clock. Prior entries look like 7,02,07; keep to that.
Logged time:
4,20,43
